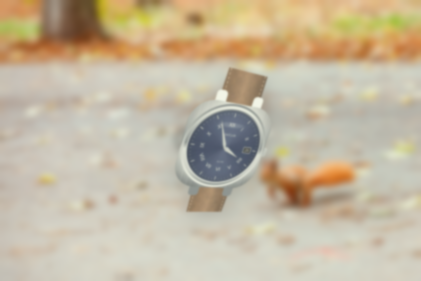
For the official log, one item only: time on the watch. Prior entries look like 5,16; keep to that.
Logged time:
3,56
